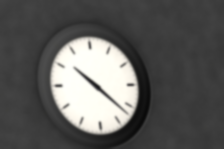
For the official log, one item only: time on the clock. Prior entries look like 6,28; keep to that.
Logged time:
10,22
